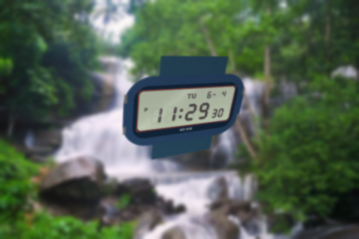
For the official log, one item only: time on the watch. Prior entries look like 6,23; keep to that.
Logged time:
11,29
